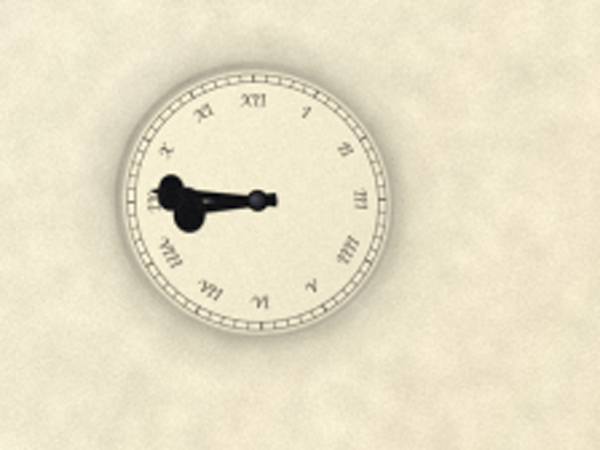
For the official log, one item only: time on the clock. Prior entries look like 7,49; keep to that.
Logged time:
8,46
